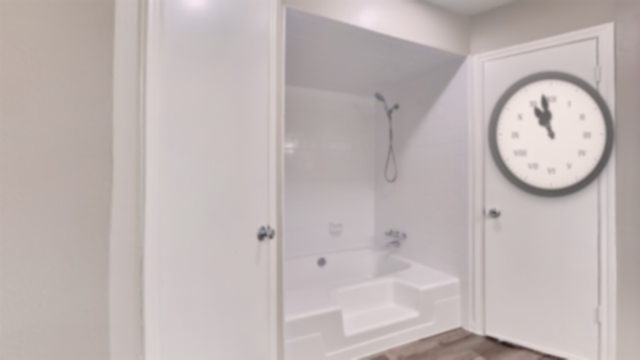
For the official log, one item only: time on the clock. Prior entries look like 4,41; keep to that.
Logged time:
10,58
